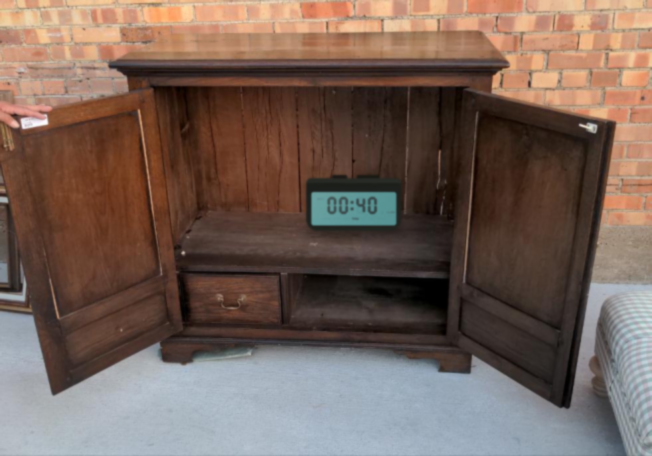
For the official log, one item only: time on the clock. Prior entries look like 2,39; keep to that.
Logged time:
0,40
